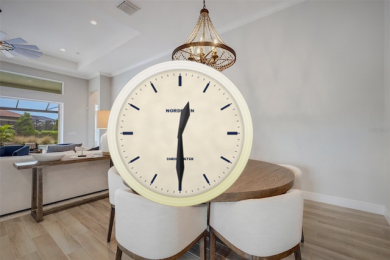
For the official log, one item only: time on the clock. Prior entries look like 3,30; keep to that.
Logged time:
12,30
